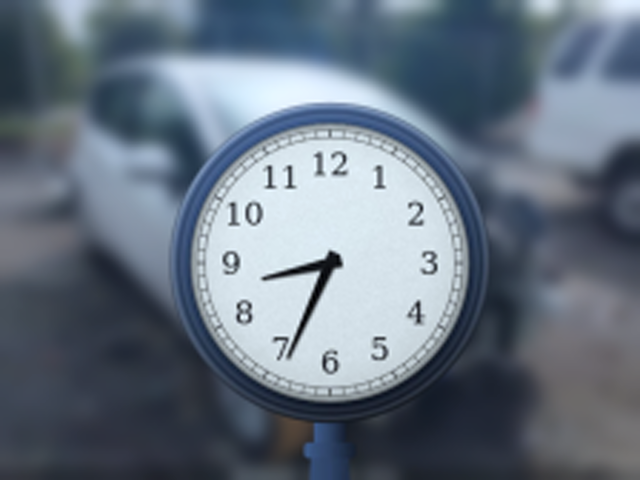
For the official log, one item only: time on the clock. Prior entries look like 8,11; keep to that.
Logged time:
8,34
